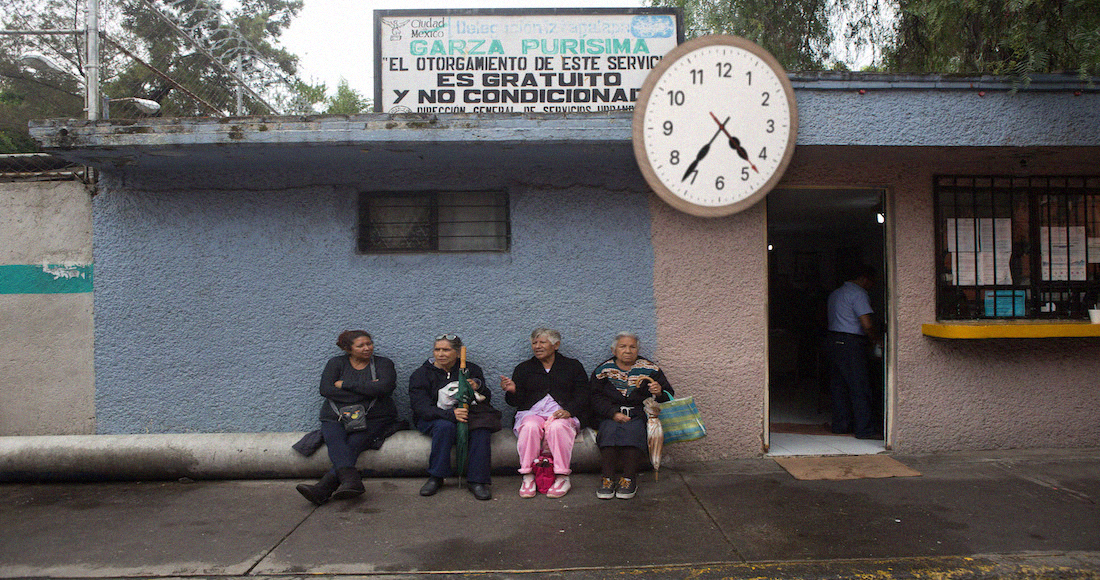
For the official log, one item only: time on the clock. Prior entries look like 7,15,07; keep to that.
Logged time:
4,36,23
